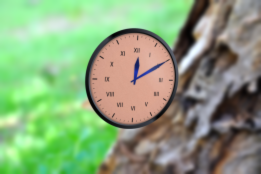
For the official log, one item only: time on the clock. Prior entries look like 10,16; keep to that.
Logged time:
12,10
